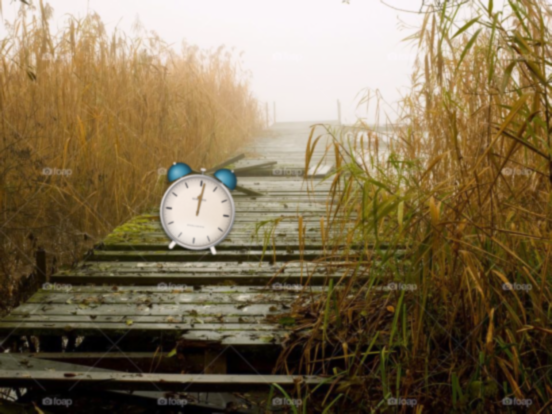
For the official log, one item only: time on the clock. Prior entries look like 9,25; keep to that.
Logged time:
12,01
